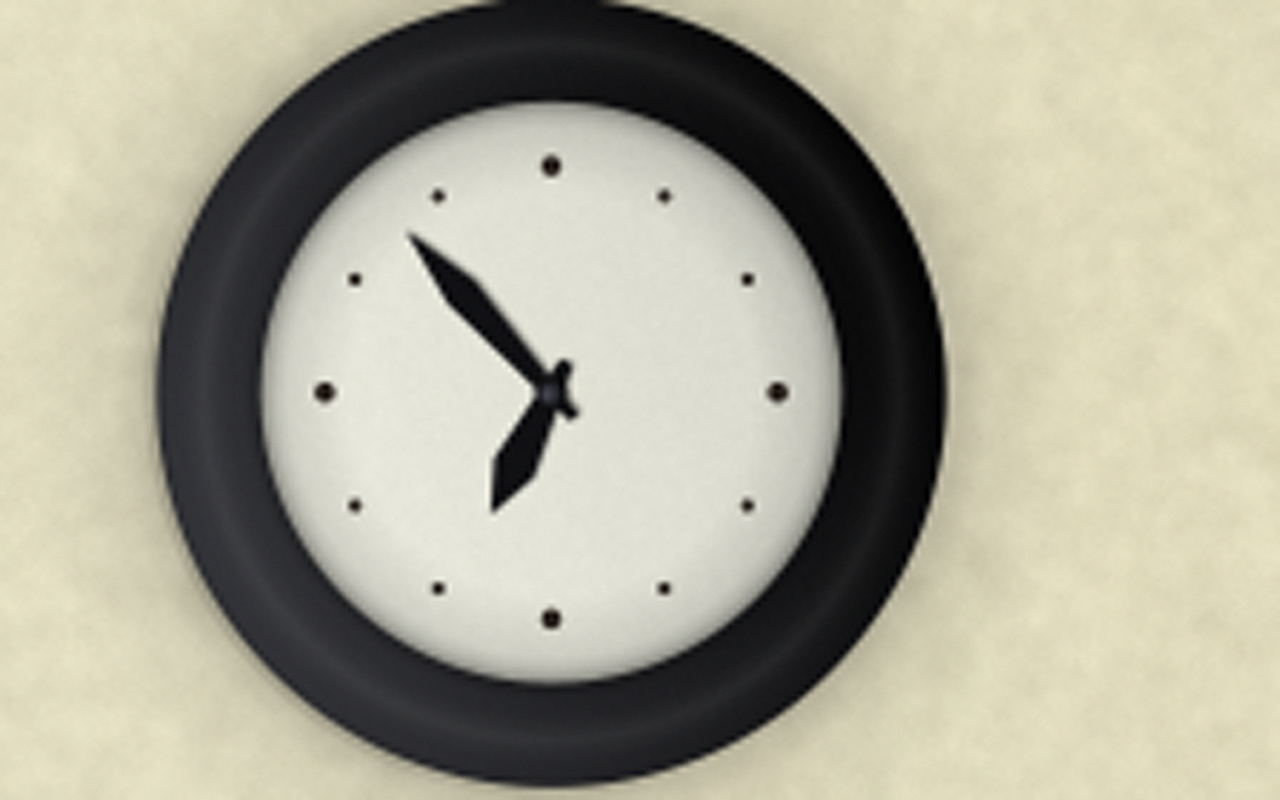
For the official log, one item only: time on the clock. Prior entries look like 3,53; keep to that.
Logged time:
6,53
